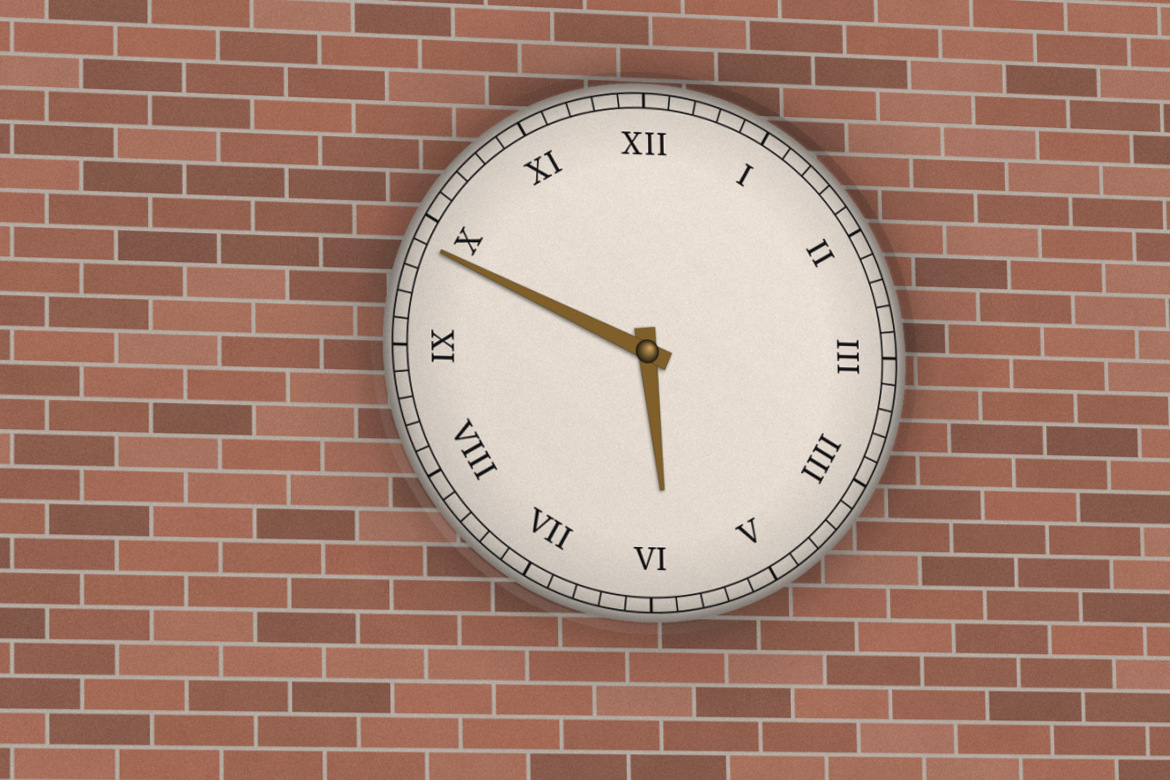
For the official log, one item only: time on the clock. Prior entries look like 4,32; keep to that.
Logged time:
5,49
